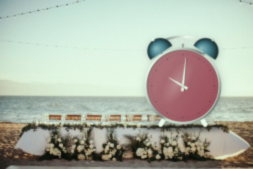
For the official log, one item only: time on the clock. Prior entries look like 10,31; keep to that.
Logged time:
10,01
